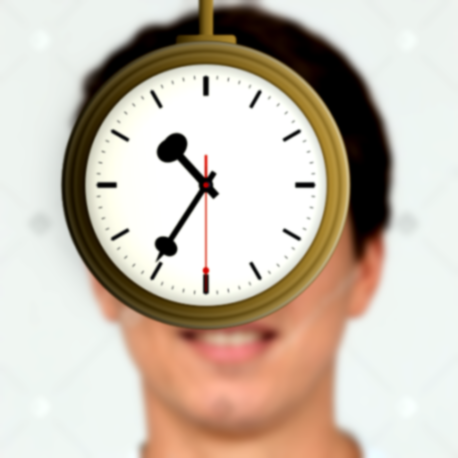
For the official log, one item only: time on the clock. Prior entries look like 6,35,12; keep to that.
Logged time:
10,35,30
